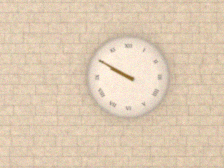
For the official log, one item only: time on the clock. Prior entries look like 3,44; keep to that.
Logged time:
9,50
